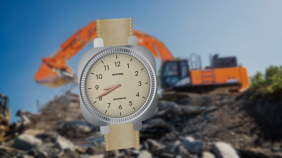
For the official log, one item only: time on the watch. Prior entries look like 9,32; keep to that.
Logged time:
8,41
